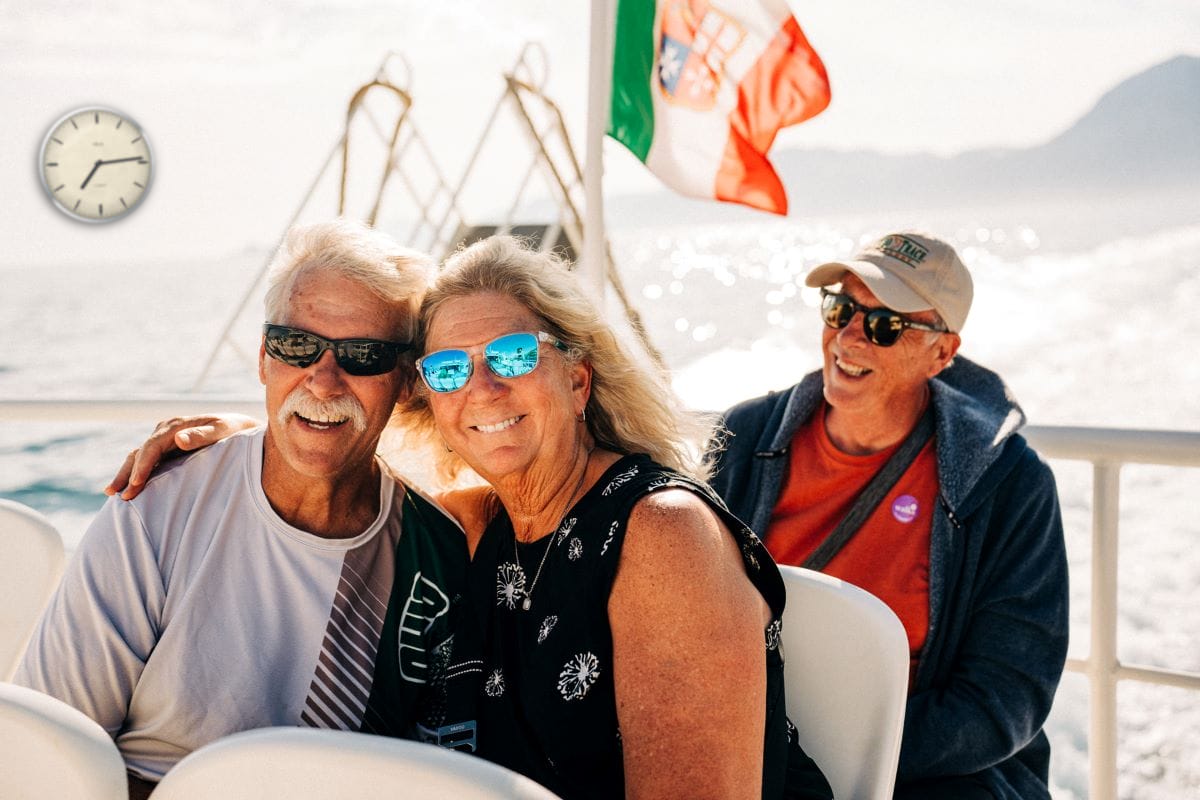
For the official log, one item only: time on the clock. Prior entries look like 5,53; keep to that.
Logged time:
7,14
